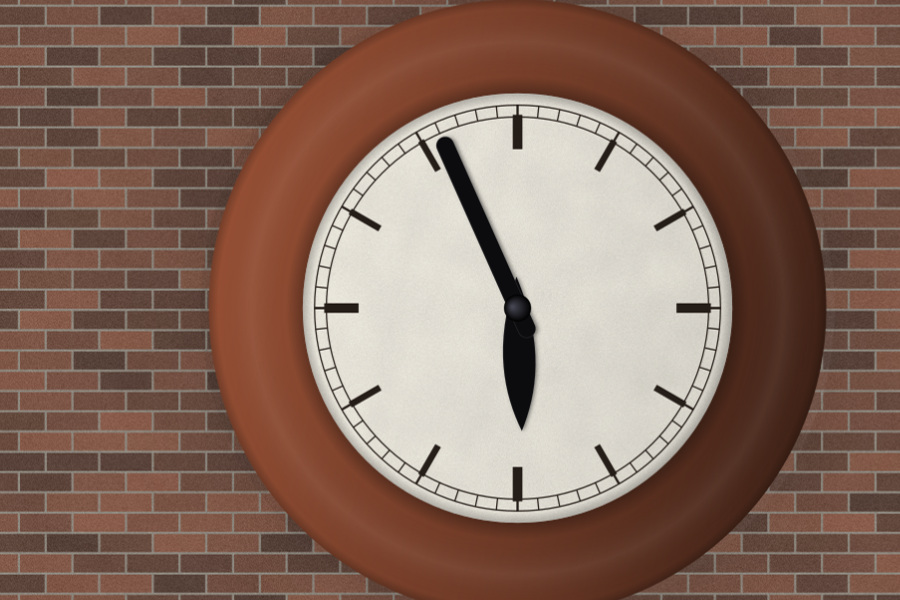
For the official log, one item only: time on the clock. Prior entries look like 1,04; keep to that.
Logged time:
5,56
